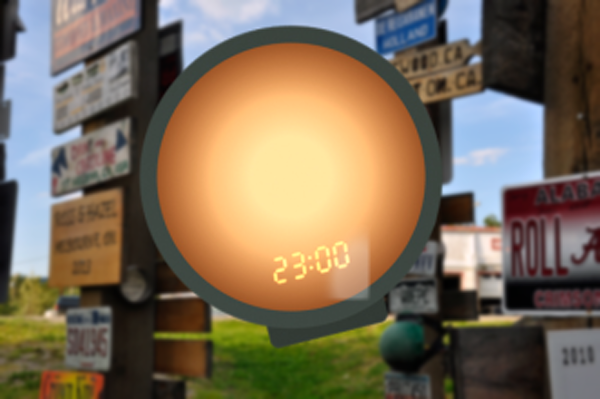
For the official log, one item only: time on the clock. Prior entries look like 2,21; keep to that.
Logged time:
23,00
